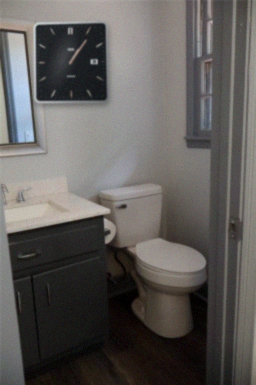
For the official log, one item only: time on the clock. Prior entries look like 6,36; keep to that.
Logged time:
1,06
